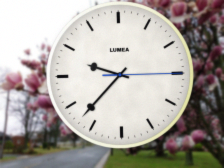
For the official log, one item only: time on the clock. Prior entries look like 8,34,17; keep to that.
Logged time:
9,37,15
